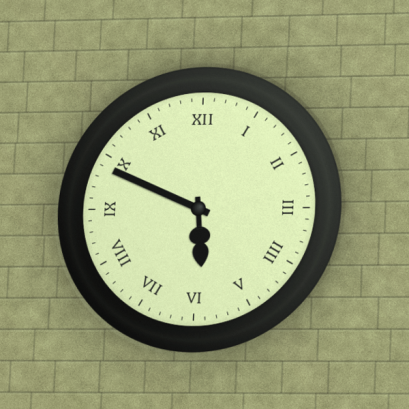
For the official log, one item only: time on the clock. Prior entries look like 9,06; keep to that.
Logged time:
5,49
